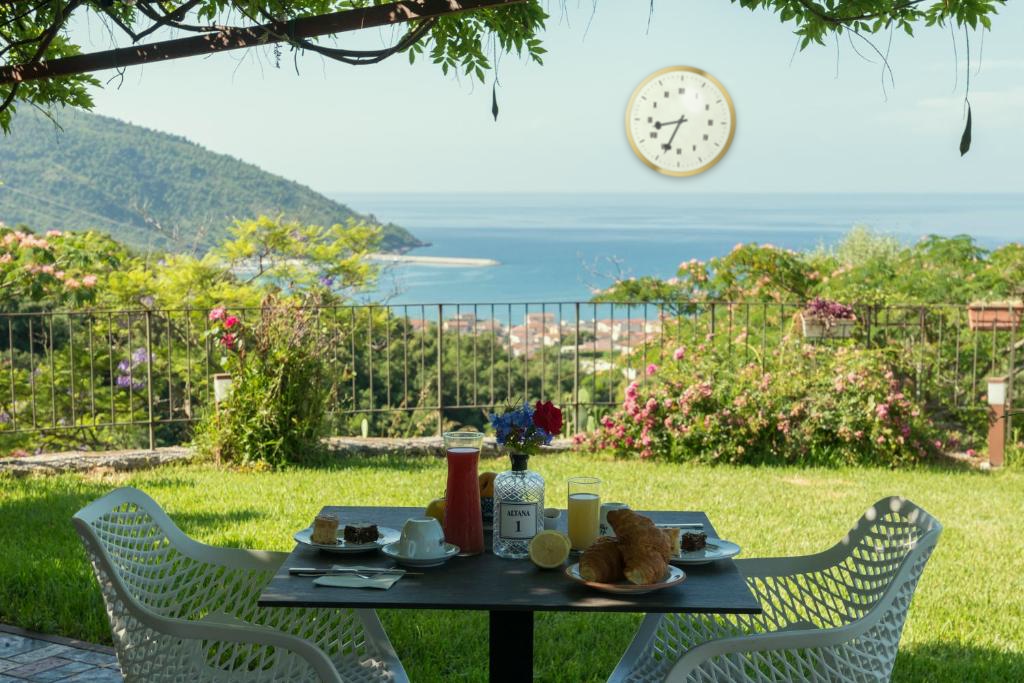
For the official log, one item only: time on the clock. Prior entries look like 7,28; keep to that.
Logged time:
8,34
